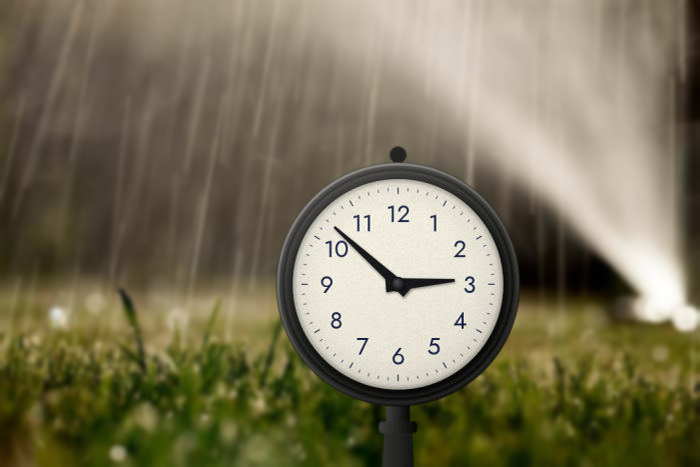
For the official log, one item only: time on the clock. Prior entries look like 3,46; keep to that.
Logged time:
2,52
